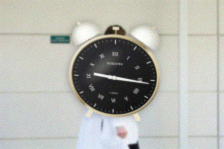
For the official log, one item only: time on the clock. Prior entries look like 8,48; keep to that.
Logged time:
9,16
